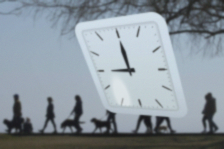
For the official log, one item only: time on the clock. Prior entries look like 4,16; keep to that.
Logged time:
9,00
